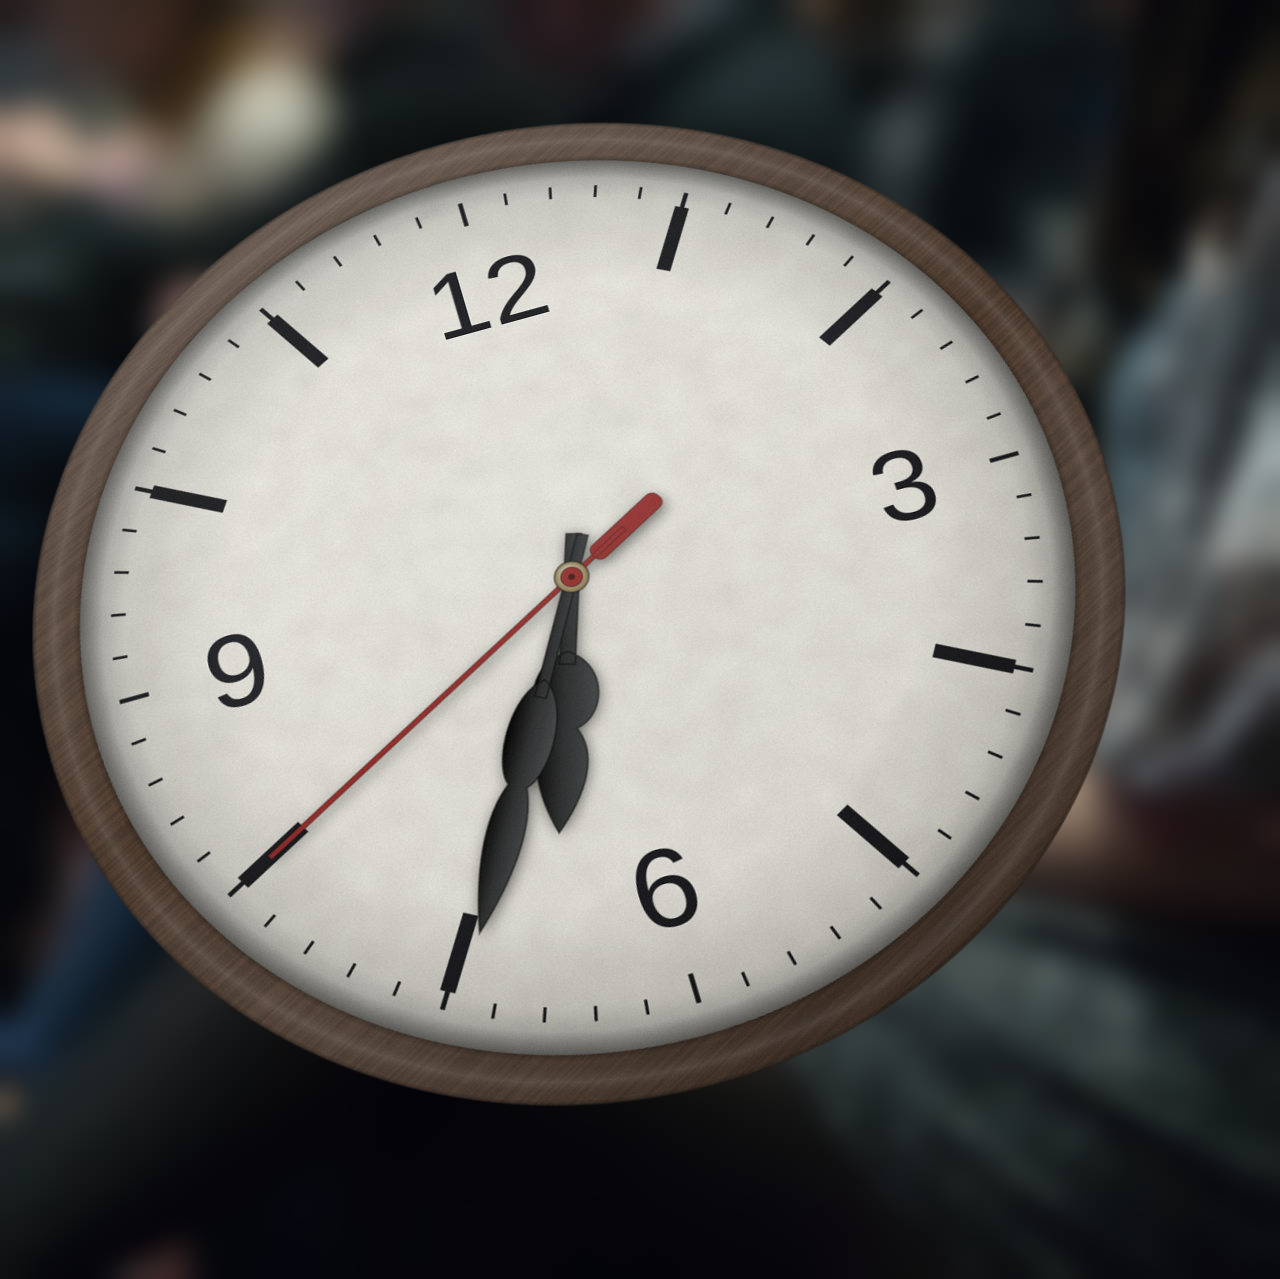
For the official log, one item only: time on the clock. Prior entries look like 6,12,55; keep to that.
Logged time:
6,34,40
